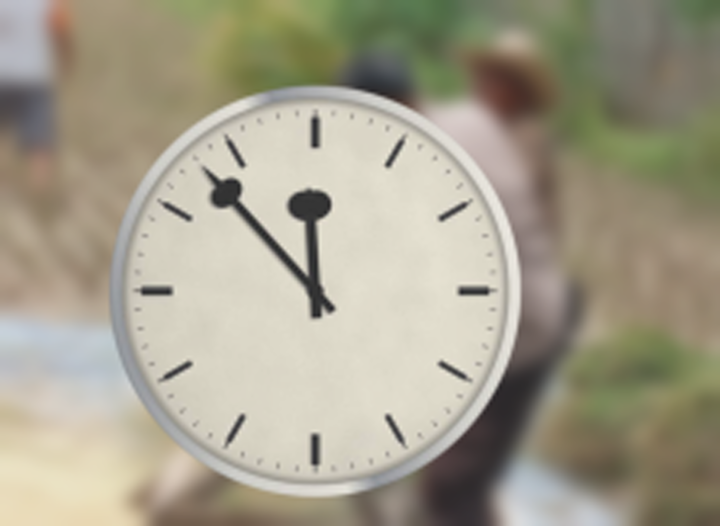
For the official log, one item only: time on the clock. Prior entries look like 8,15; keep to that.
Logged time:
11,53
